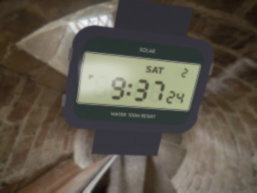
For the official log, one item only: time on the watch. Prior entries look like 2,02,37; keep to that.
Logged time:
9,37,24
